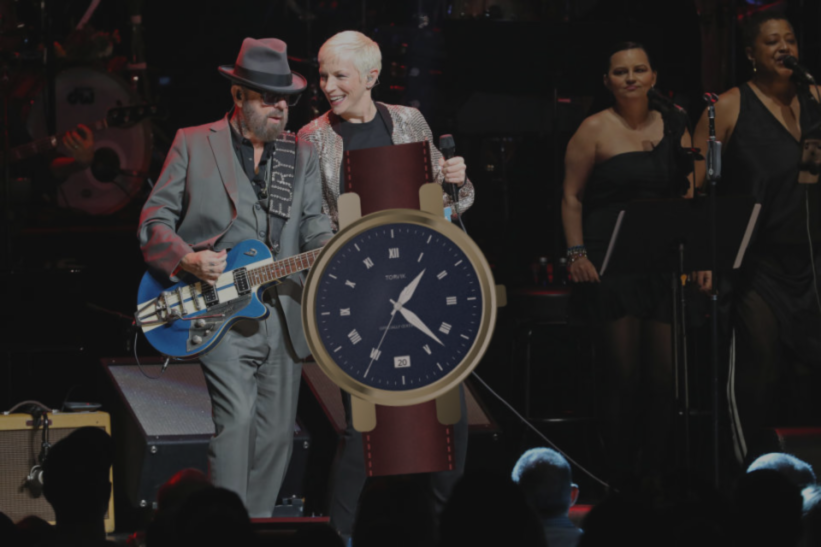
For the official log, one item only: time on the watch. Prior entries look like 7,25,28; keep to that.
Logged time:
1,22,35
